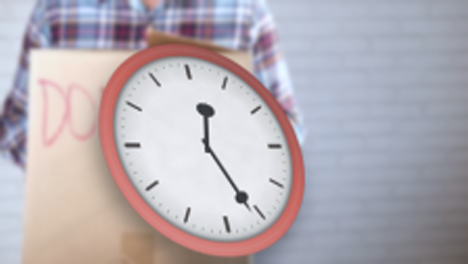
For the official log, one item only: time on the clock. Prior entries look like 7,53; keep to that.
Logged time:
12,26
